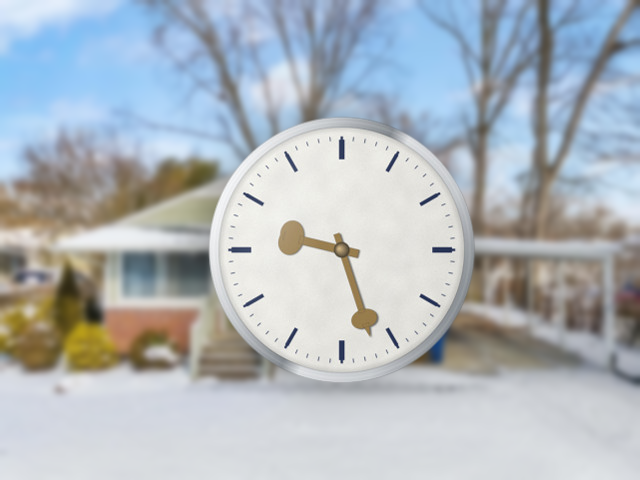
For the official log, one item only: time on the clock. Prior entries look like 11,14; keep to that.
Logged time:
9,27
